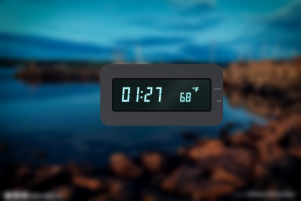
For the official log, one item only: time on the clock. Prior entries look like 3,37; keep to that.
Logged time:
1,27
